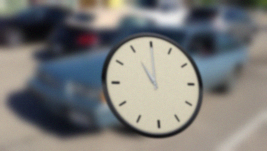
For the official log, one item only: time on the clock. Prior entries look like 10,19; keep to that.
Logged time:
11,00
